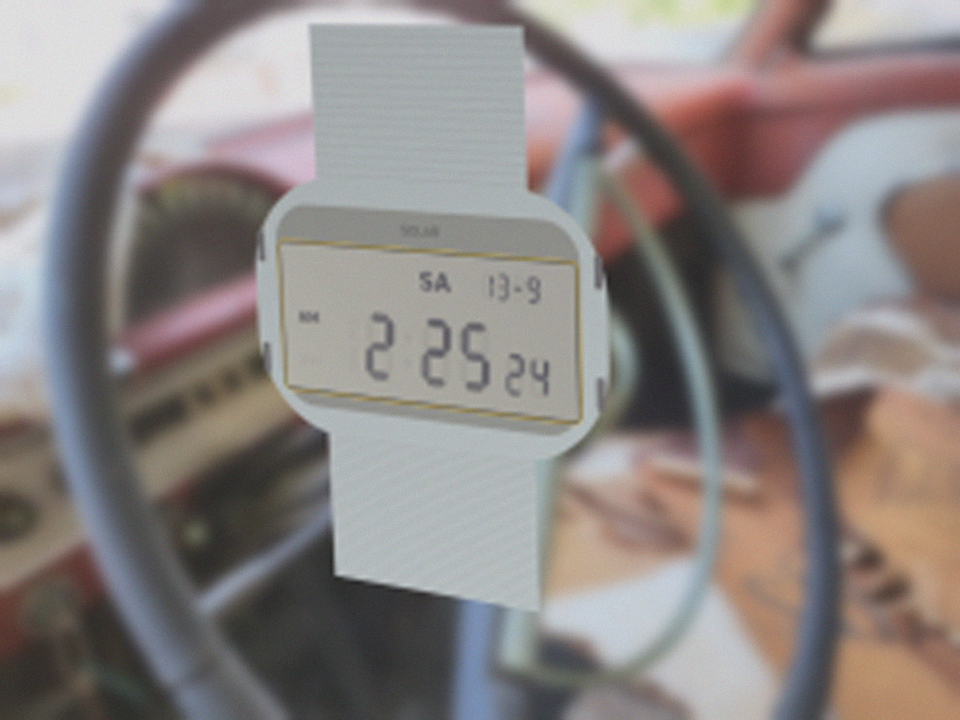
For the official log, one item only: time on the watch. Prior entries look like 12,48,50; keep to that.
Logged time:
2,25,24
